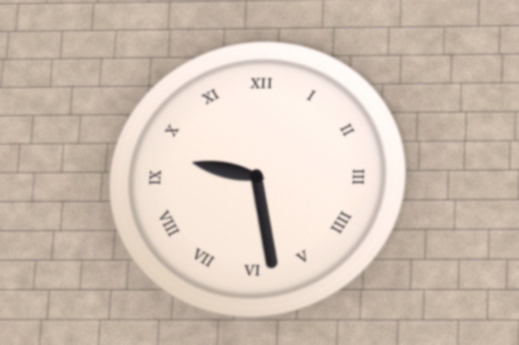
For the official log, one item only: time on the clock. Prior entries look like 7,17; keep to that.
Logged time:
9,28
